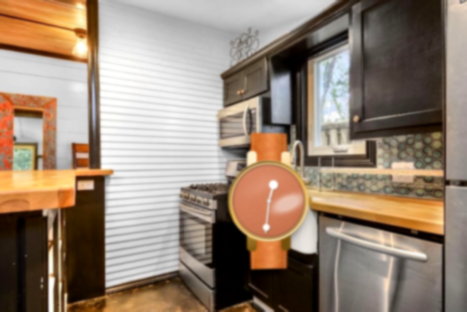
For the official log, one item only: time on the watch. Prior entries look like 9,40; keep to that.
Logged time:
12,31
